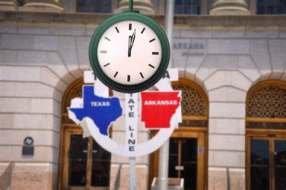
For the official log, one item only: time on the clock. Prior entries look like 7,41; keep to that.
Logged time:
12,02
